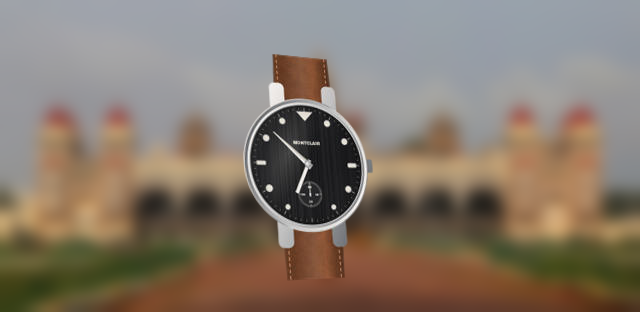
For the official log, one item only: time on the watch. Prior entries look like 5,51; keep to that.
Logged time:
6,52
